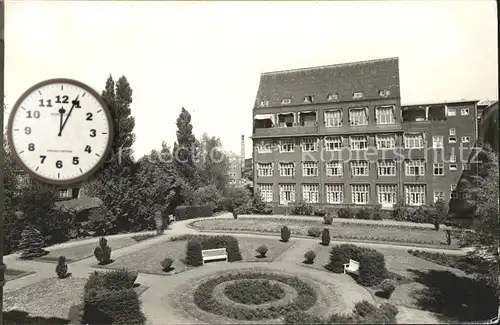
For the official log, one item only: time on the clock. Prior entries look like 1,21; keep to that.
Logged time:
12,04
